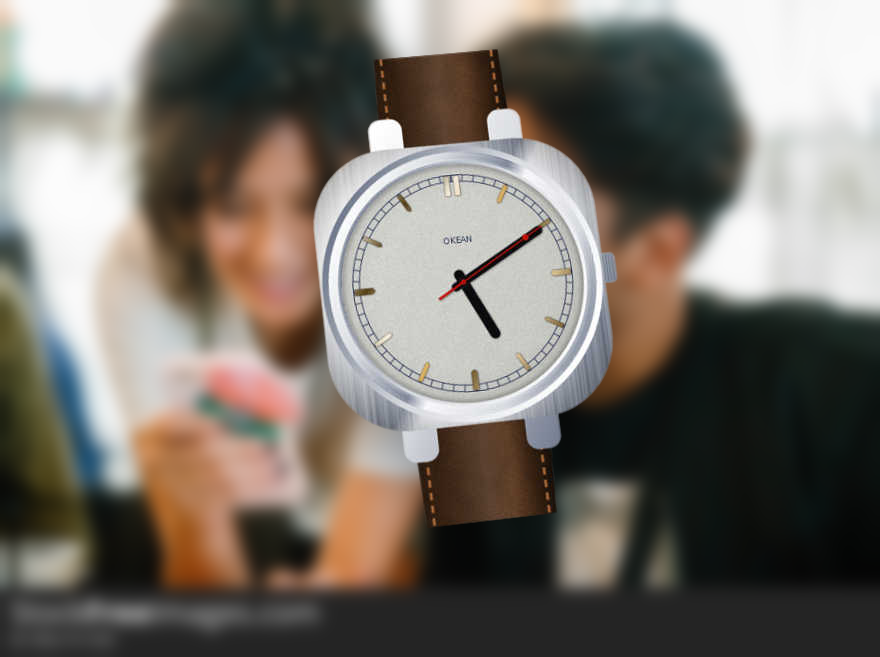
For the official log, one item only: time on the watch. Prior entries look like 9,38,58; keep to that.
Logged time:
5,10,10
